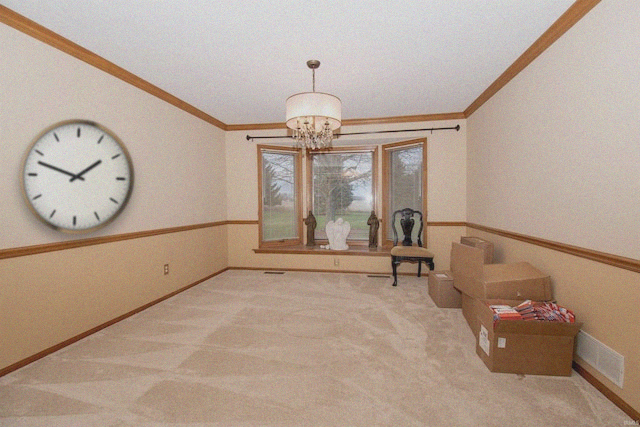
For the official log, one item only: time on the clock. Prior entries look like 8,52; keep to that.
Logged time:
1,48
